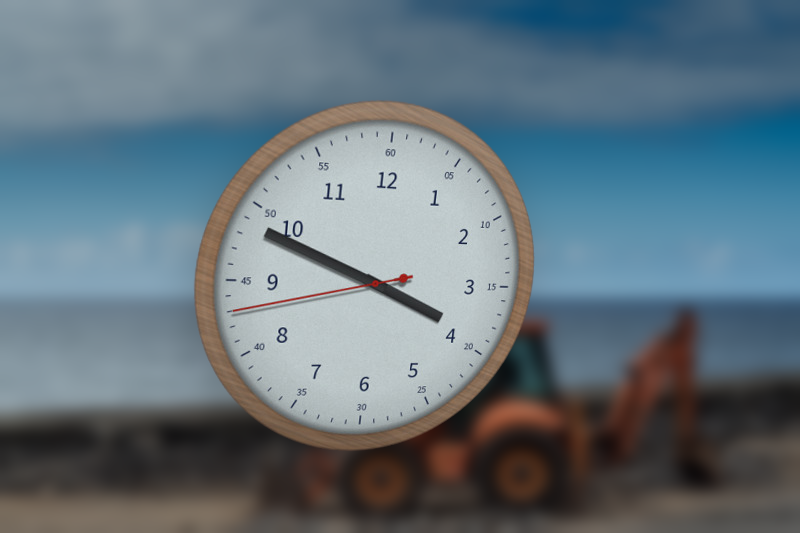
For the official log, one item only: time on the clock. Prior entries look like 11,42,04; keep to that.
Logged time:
3,48,43
